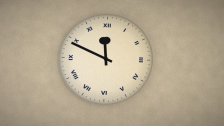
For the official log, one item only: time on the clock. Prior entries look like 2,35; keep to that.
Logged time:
11,49
